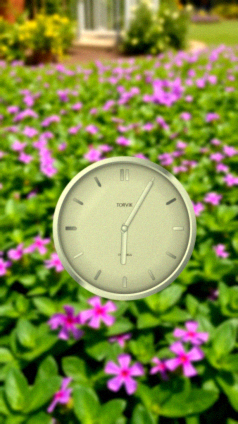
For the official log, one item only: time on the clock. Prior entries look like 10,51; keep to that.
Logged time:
6,05
